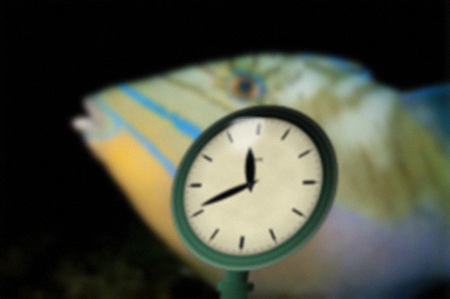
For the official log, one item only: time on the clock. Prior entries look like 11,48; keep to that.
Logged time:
11,41
